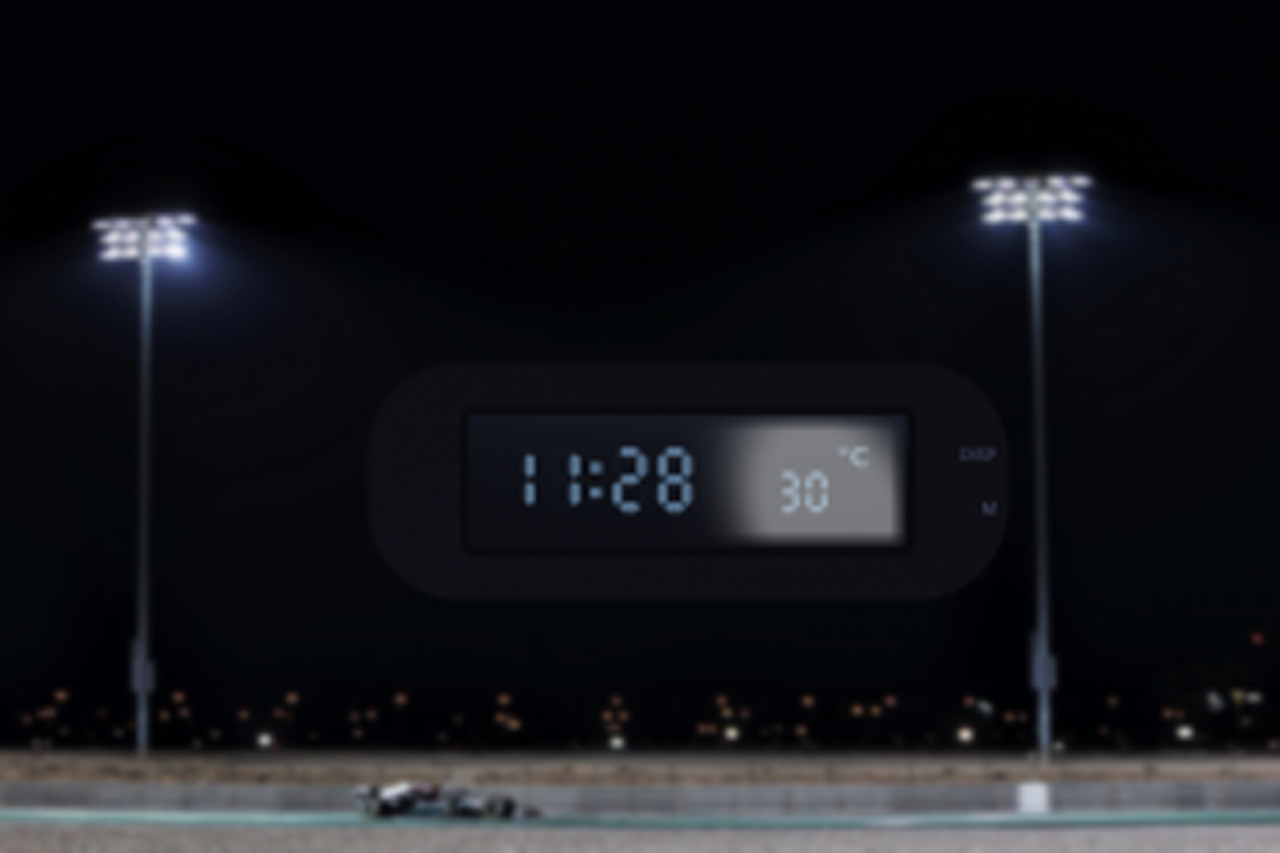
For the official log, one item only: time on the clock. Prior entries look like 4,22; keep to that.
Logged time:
11,28
